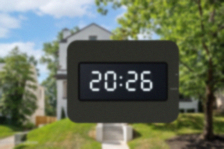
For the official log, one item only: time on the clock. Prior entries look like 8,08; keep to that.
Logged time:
20,26
